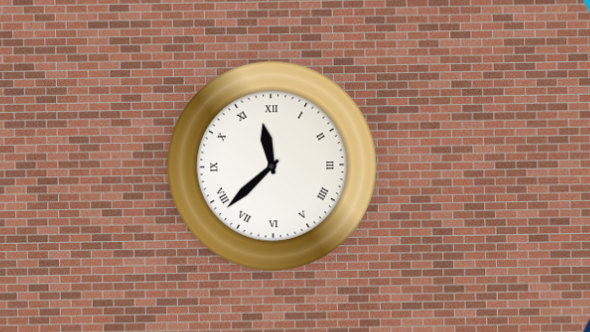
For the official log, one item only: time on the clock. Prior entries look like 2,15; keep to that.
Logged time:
11,38
